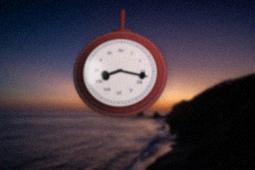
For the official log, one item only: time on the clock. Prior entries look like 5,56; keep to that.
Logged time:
8,17
